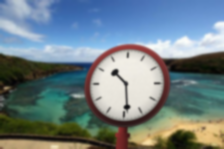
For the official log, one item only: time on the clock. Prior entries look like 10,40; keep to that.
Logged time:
10,29
